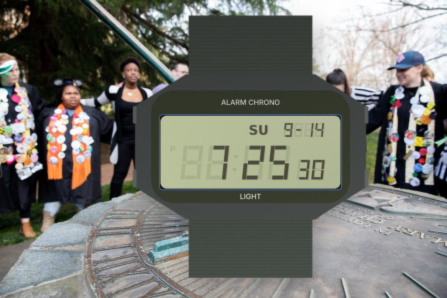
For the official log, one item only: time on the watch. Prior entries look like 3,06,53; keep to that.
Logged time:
7,25,30
